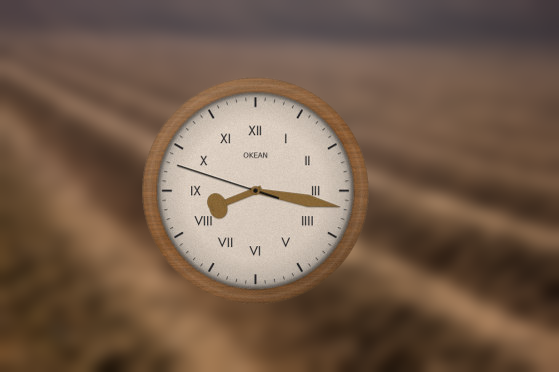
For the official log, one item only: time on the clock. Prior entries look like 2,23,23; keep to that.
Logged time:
8,16,48
